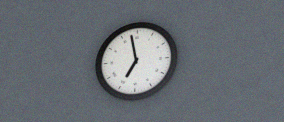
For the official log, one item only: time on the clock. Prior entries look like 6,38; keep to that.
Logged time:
6,58
